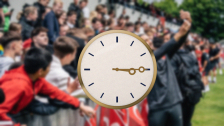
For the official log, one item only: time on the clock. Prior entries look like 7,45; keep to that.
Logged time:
3,15
